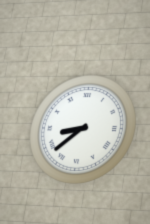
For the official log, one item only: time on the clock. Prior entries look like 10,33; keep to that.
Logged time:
8,38
